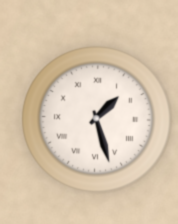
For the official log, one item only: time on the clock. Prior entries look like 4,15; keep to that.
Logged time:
1,27
